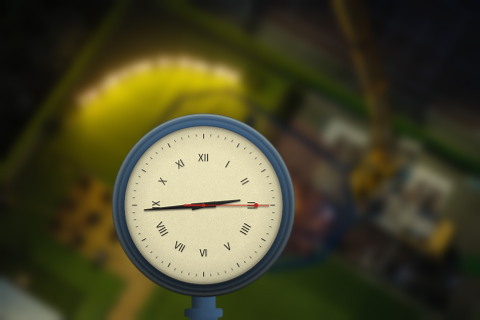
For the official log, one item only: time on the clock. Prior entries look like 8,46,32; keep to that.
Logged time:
2,44,15
